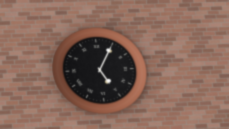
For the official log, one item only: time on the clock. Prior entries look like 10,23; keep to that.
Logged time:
5,05
